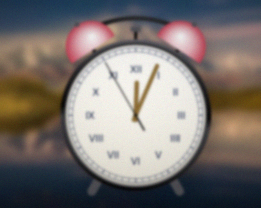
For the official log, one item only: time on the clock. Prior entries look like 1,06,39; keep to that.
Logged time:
12,03,55
